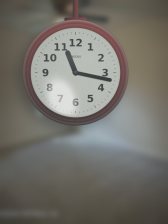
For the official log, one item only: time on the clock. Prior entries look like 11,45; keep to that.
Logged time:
11,17
